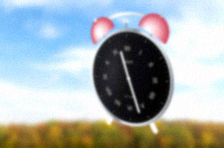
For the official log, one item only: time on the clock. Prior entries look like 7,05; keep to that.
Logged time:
11,27
